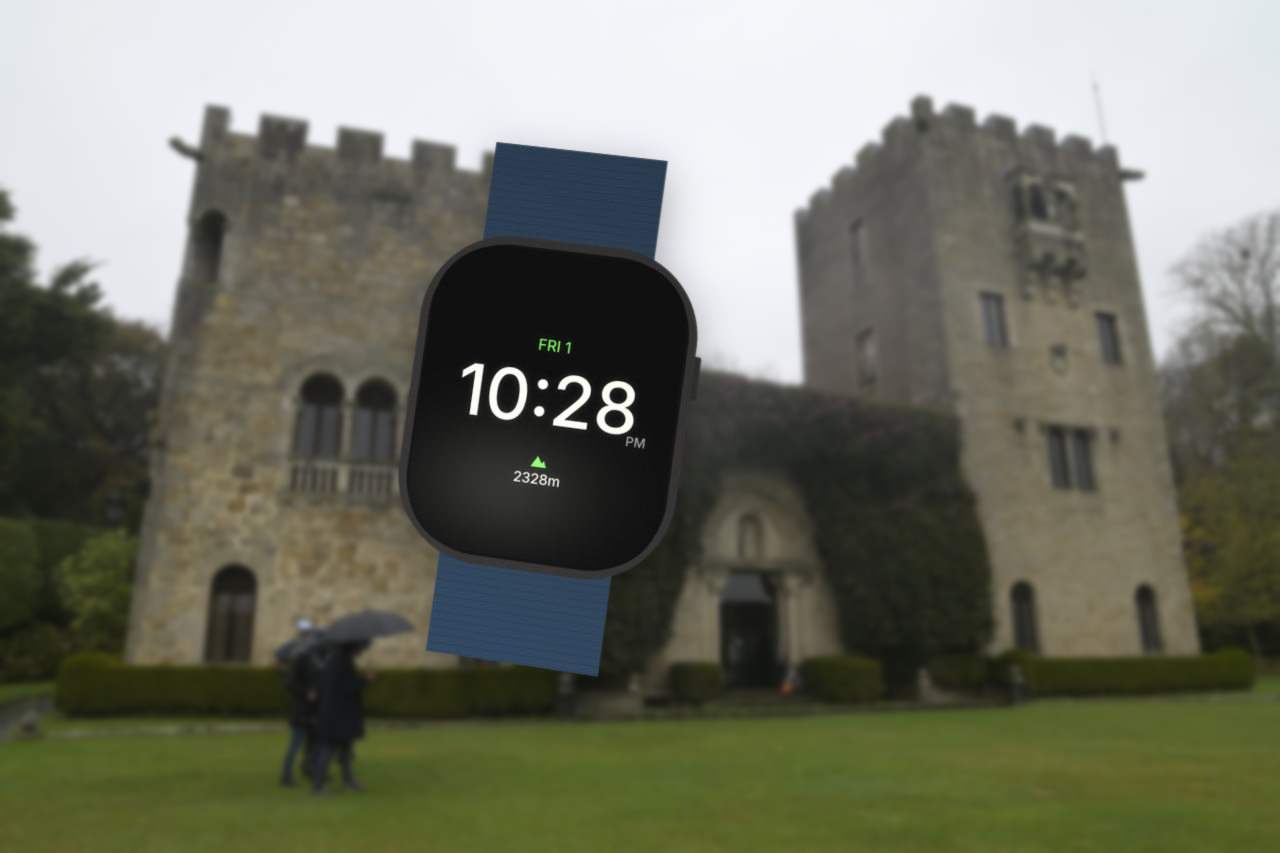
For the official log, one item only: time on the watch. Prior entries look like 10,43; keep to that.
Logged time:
10,28
